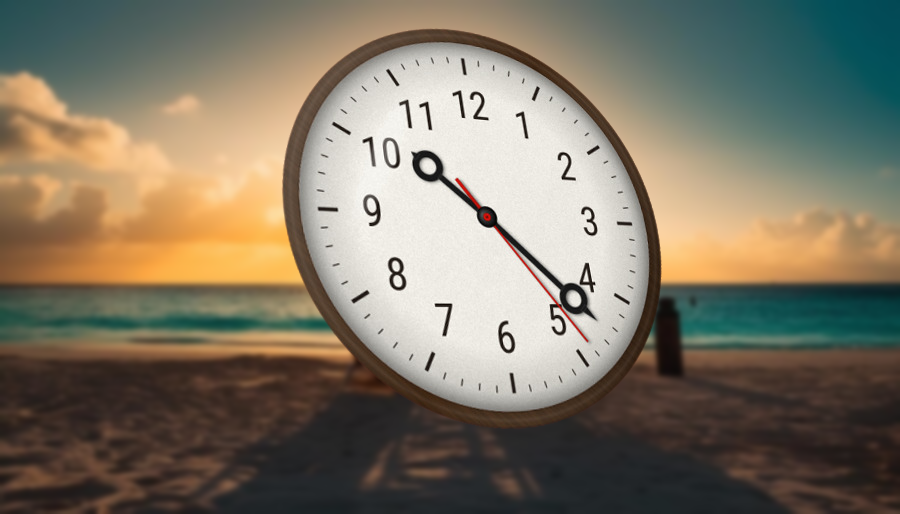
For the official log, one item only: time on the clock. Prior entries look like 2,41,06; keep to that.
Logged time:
10,22,24
